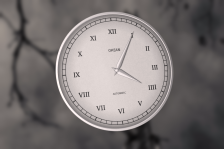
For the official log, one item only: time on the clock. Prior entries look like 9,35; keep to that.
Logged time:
4,05
